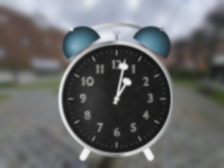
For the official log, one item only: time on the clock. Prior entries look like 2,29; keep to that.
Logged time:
1,02
